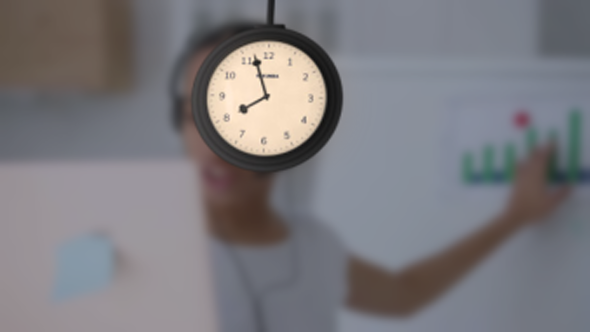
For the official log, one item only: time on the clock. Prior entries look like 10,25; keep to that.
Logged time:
7,57
